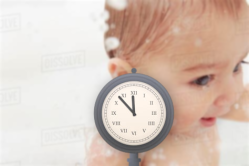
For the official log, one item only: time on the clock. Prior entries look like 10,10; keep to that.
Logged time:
11,53
